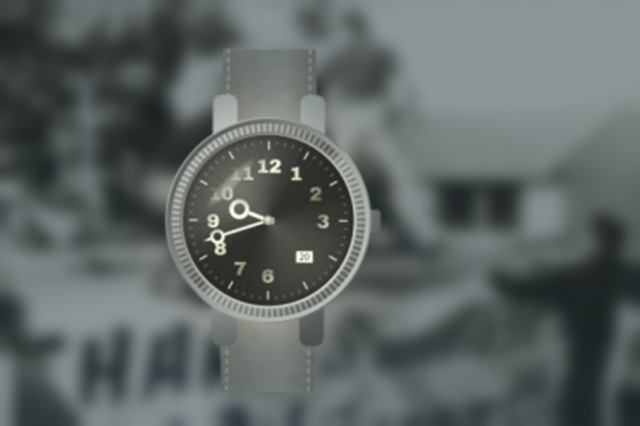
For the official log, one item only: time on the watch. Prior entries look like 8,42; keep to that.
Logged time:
9,42
